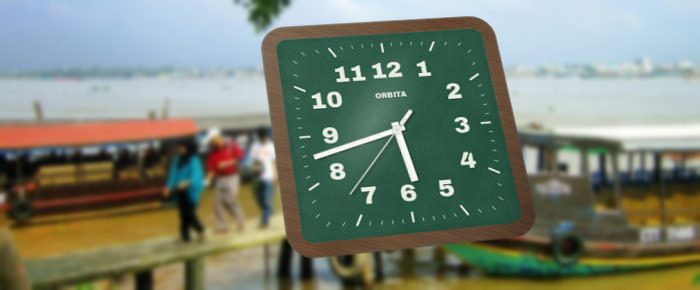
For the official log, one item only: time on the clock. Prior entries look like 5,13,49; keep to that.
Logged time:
5,42,37
